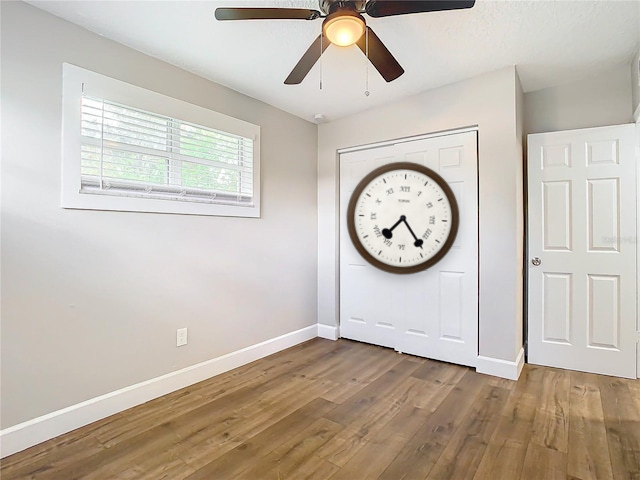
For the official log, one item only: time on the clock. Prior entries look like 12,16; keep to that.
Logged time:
7,24
